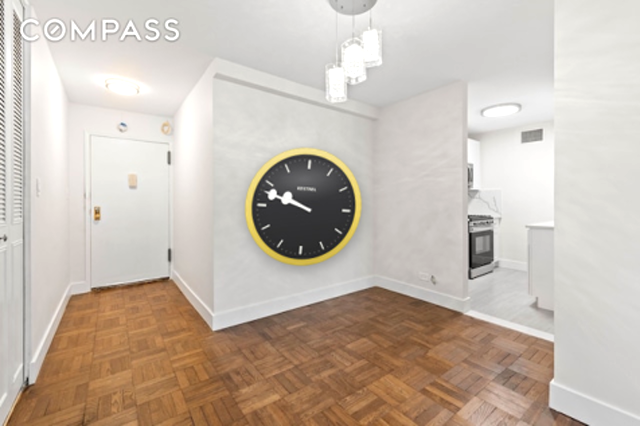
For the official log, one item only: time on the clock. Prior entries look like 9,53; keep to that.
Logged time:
9,48
